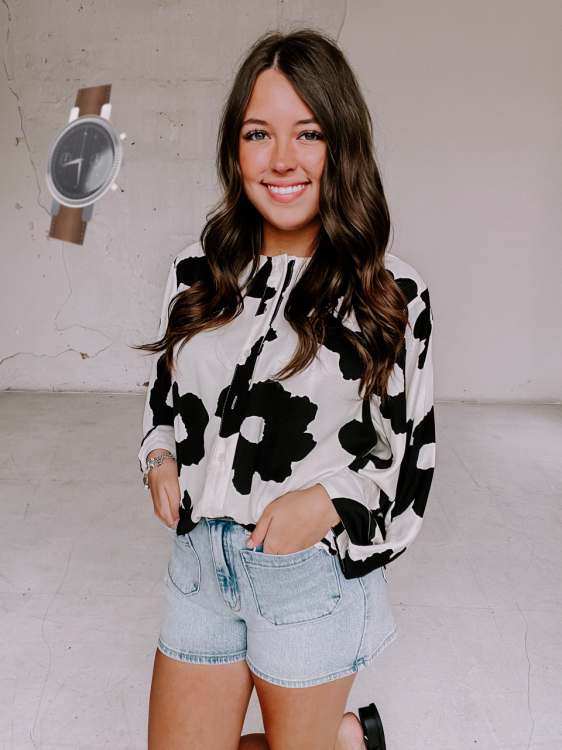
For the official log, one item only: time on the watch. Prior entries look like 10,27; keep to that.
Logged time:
8,29
